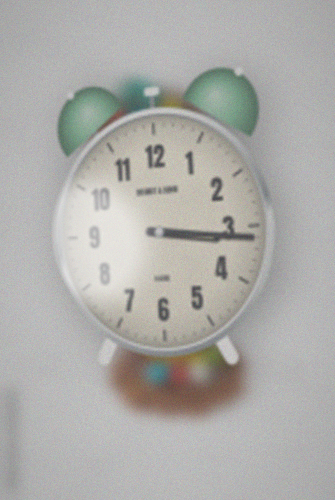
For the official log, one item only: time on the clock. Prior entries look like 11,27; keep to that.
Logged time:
3,16
